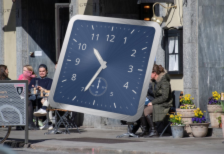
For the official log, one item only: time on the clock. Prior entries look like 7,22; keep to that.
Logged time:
10,34
